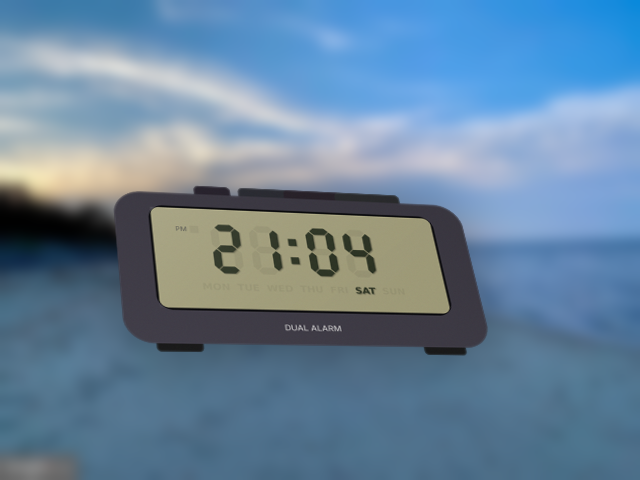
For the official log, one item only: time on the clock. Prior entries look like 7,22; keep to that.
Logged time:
21,04
